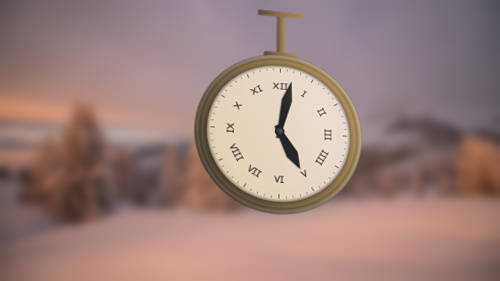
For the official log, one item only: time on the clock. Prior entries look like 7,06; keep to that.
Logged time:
5,02
